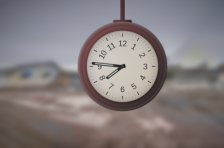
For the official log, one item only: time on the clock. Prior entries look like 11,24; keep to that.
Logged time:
7,46
